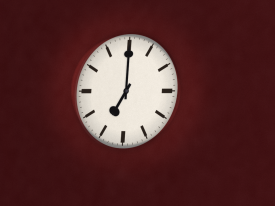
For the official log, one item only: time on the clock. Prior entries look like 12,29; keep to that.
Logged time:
7,00
